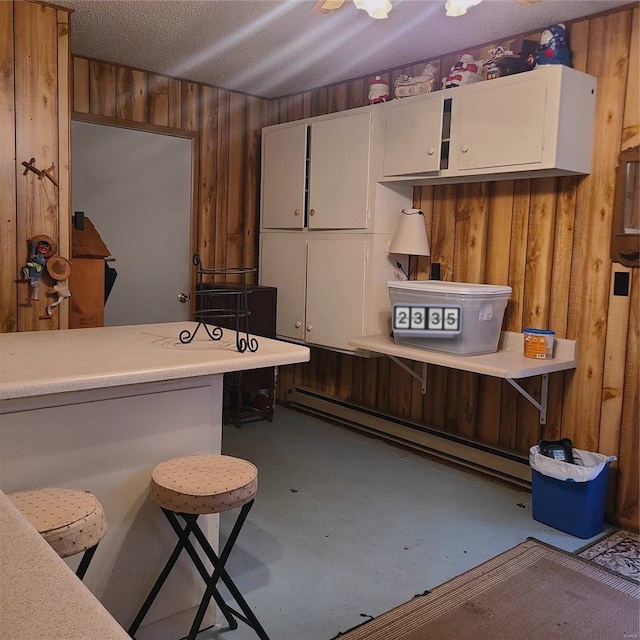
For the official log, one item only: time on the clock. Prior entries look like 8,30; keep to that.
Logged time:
23,35
